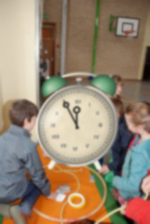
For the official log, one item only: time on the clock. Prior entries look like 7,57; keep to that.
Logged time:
11,55
